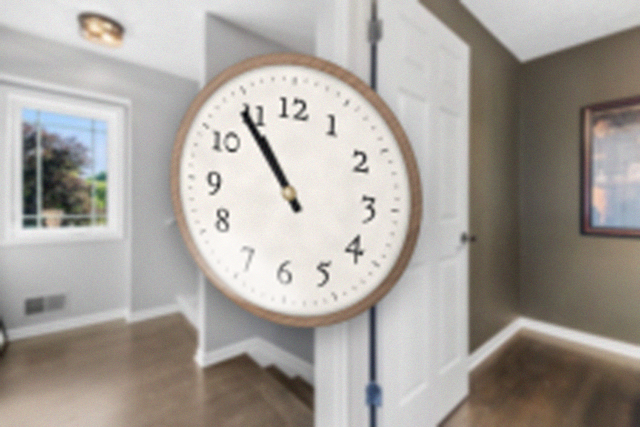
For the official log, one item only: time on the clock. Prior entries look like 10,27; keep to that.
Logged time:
10,54
